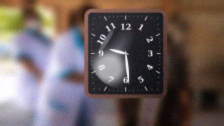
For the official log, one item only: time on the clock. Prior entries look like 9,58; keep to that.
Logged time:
9,29
